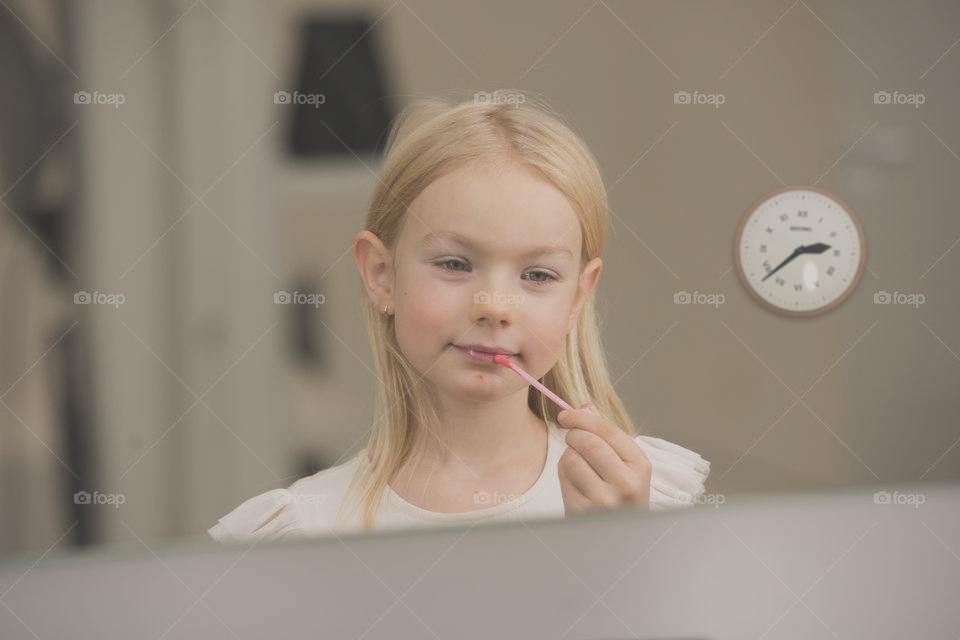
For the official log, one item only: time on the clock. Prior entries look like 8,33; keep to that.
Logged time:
2,38
